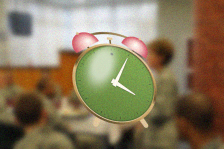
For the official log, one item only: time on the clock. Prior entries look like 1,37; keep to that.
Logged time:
4,05
